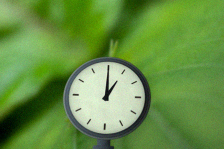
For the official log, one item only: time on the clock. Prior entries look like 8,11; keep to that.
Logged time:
1,00
